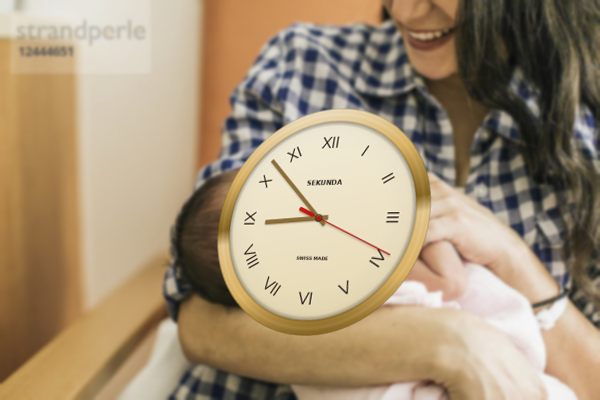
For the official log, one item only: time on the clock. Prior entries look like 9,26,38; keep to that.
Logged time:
8,52,19
